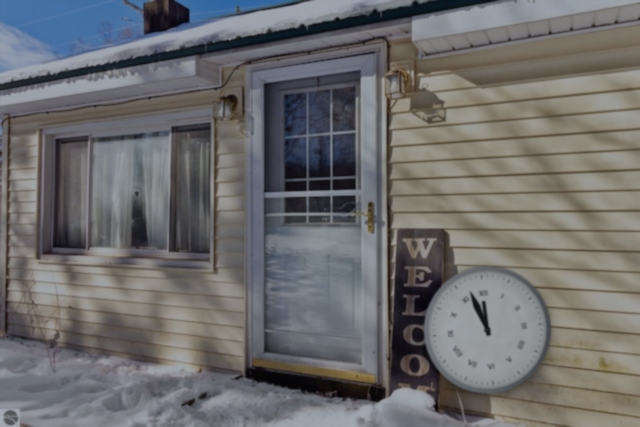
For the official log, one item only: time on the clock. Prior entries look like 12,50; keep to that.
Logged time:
11,57
